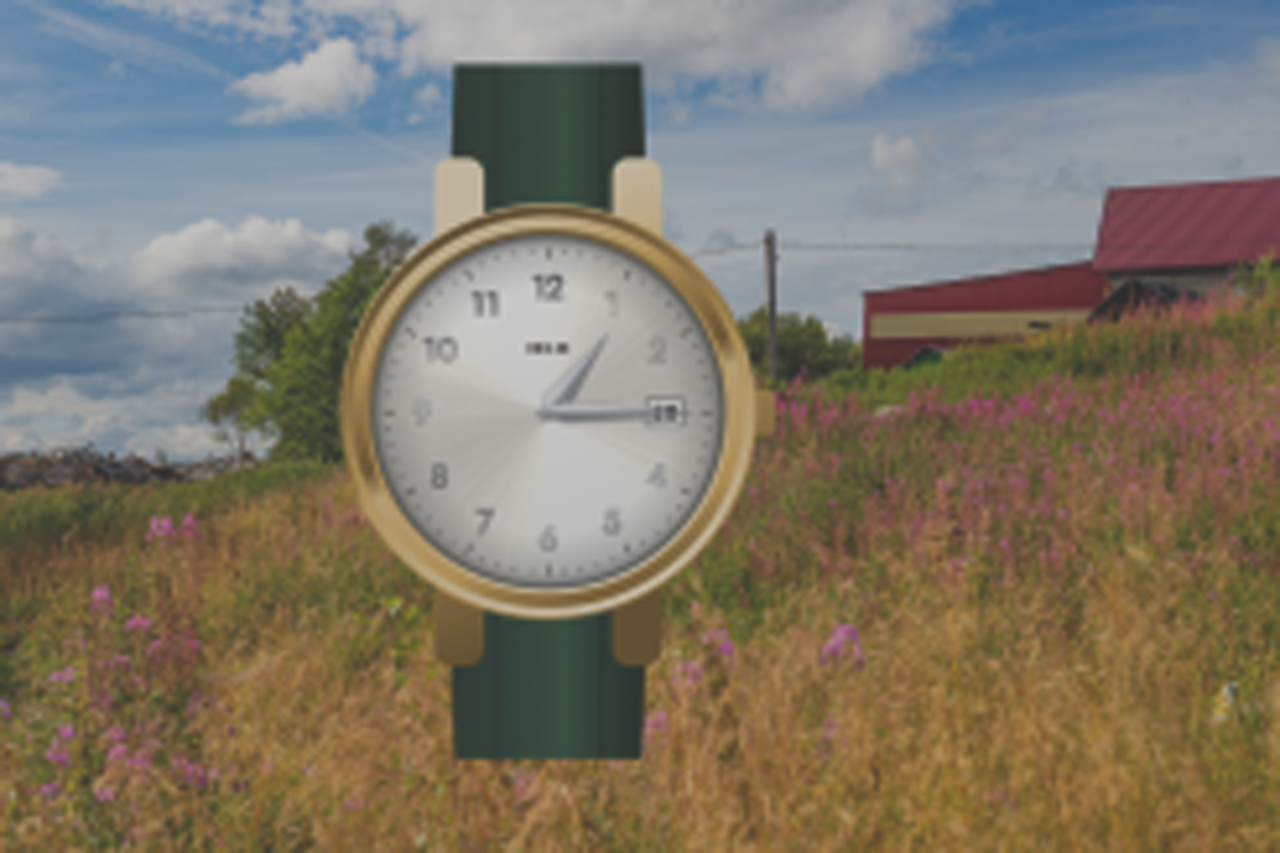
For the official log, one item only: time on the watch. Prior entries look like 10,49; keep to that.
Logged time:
1,15
